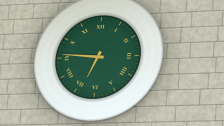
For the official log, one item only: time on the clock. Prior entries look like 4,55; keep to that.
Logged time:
6,46
